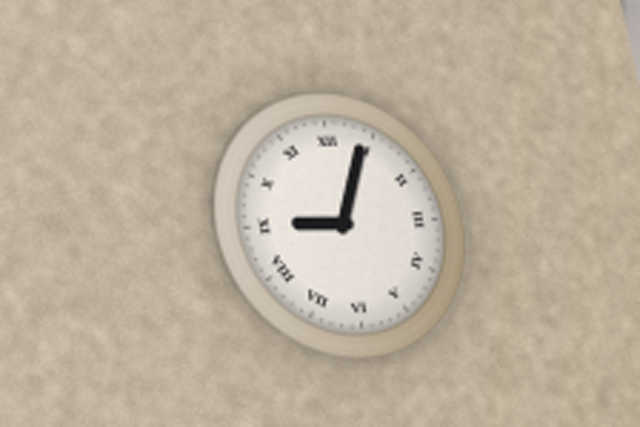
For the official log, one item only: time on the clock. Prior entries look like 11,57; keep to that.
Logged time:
9,04
